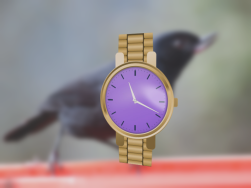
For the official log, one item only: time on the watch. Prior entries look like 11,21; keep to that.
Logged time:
11,19
